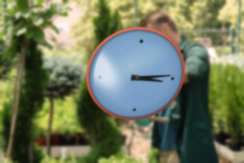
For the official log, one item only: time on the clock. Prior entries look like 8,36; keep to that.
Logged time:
3,14
